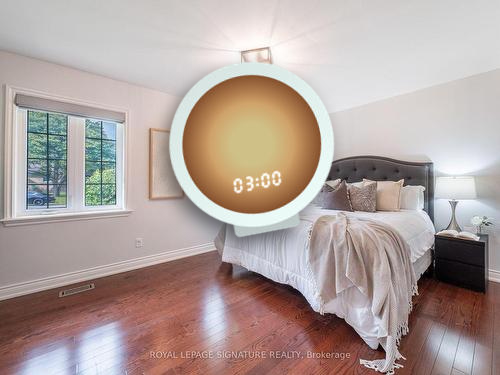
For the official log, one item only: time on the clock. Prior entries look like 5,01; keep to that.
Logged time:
3,00
